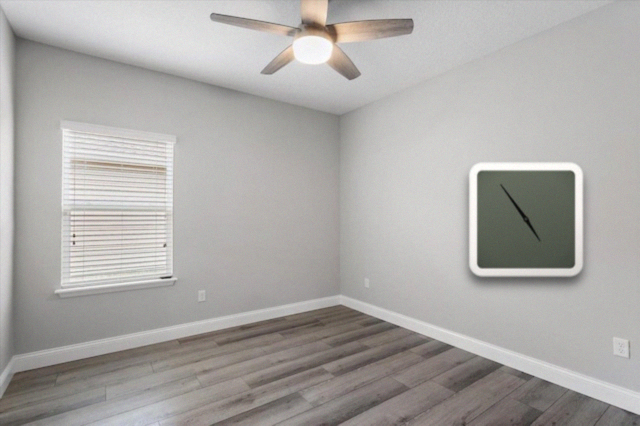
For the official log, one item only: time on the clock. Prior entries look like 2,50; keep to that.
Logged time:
4,54
